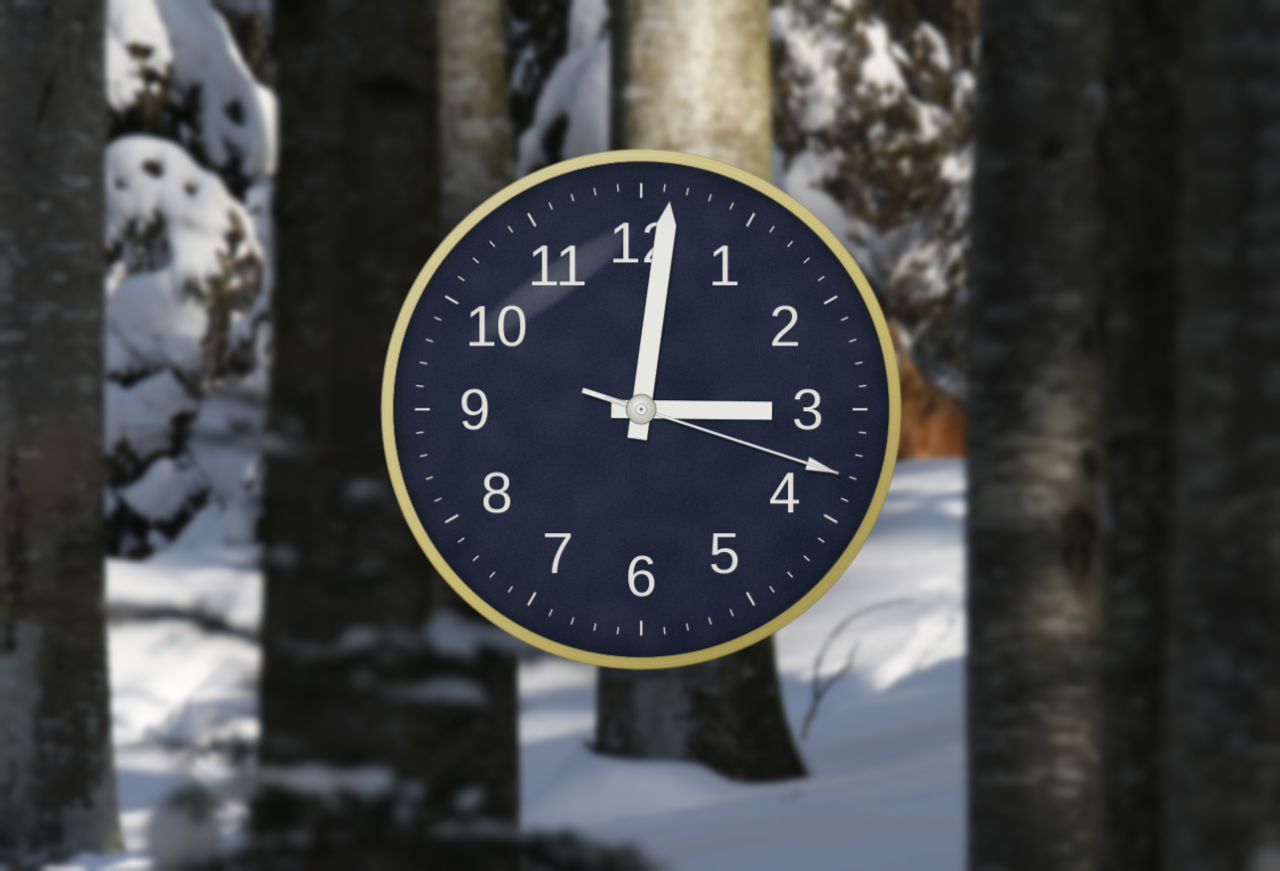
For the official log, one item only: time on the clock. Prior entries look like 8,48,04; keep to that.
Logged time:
3,01,18
